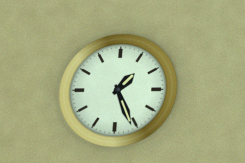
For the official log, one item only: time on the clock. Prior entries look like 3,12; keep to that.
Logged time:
1,26
